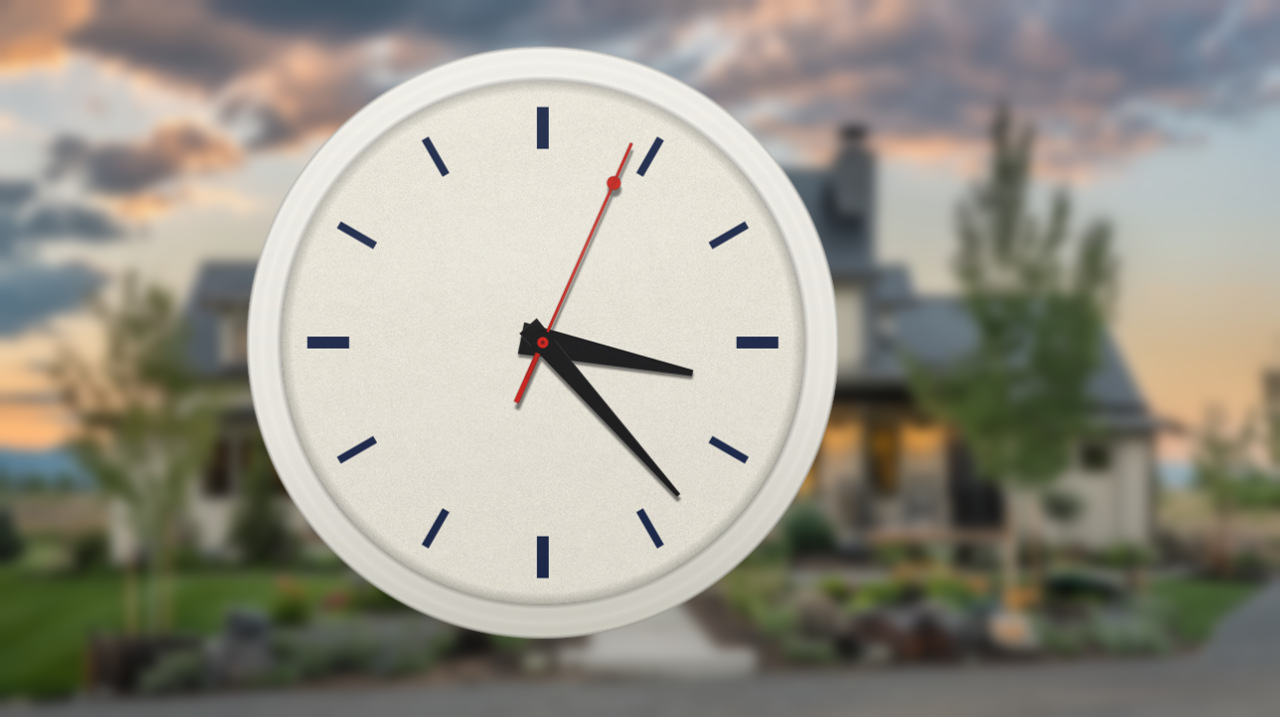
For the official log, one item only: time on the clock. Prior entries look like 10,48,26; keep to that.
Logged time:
3,23,04
